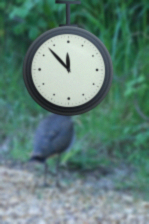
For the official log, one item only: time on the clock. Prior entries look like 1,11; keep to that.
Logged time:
11,53
